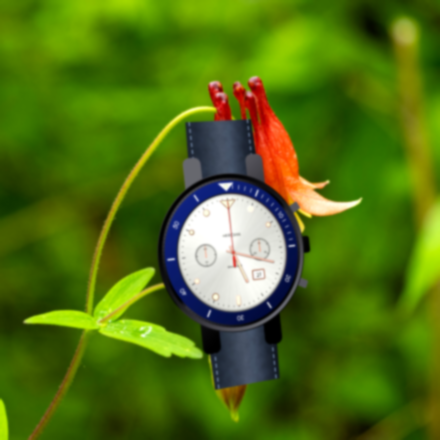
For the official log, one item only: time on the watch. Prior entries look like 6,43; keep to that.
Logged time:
5,18
